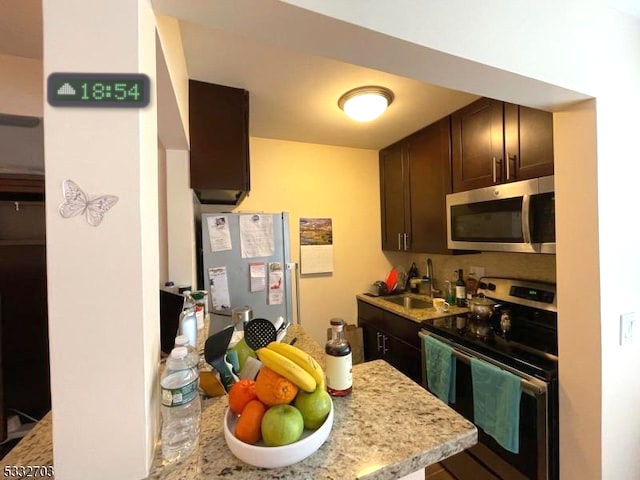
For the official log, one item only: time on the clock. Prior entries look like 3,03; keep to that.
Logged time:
18,54
